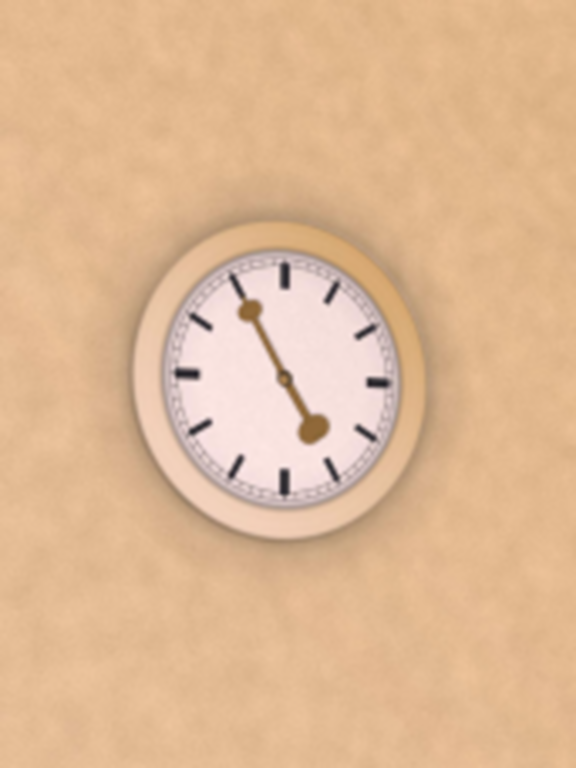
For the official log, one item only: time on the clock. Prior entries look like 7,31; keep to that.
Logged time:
4,55
